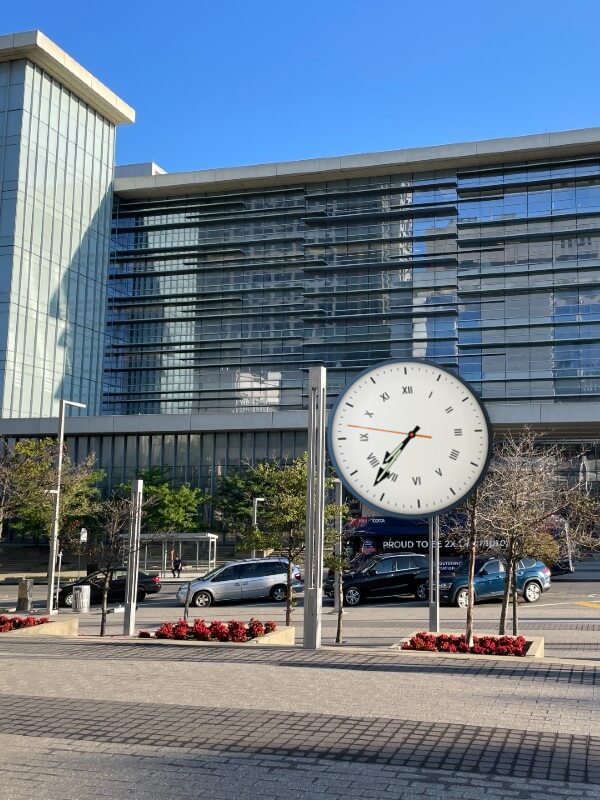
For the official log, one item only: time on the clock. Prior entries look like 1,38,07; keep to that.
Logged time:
7,36,47
